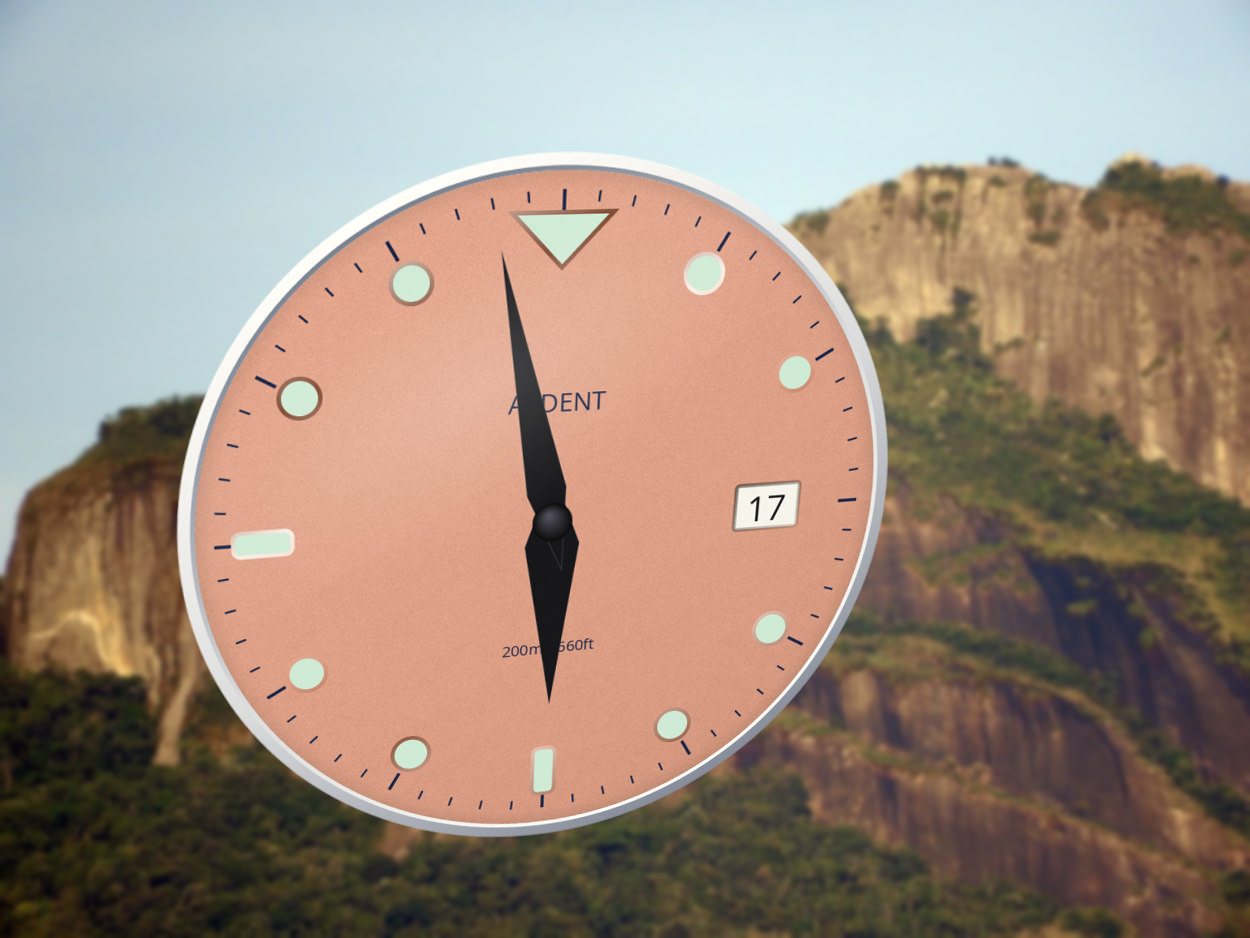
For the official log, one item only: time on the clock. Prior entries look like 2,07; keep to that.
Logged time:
5,58
